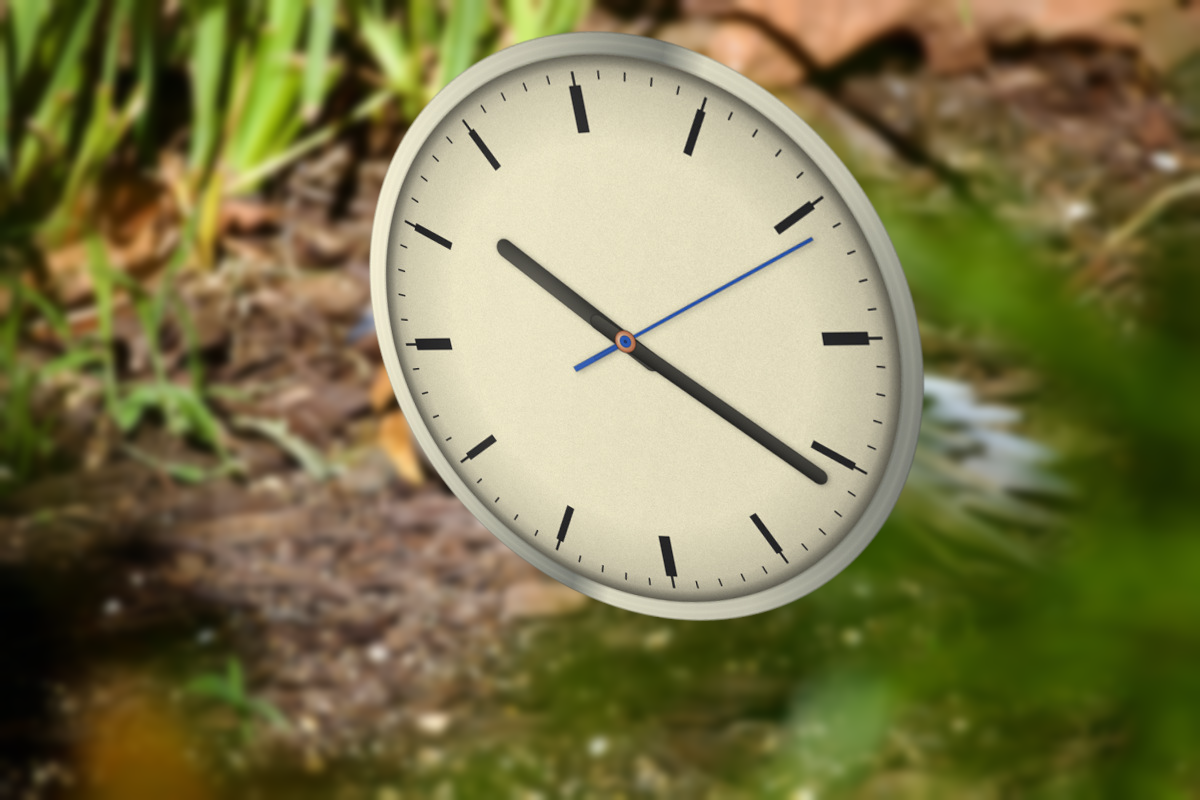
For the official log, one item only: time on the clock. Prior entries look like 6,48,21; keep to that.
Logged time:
10,21,11
